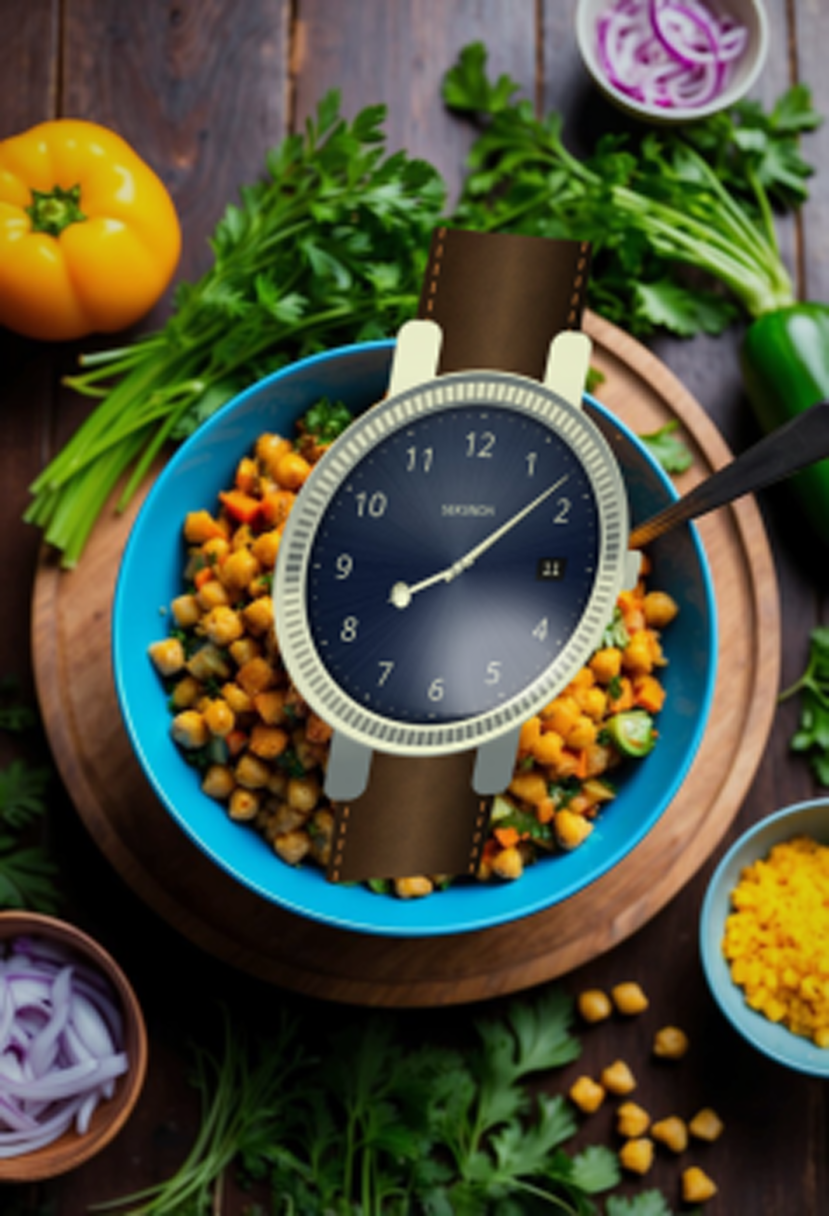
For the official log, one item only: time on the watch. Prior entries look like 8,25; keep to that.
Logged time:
8,08
